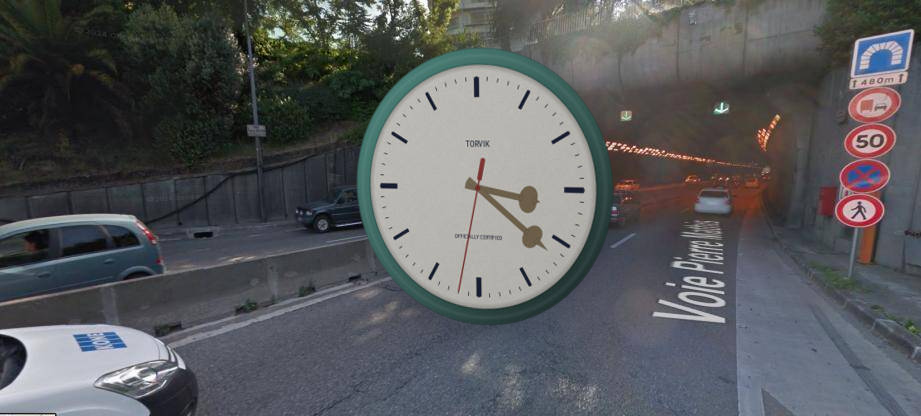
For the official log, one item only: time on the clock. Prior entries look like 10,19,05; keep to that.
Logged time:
3,21,32
